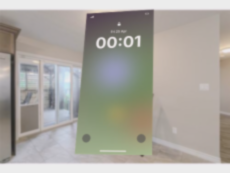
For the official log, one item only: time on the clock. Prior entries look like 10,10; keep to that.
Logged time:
0,01
